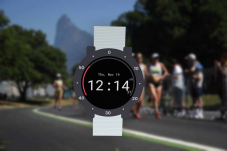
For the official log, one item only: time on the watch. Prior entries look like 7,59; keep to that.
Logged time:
12,14
